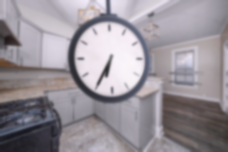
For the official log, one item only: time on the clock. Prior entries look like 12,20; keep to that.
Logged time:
6,35
